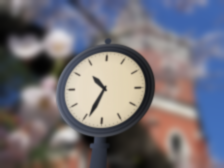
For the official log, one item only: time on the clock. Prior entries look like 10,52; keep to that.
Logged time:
10,34
